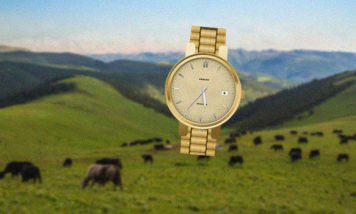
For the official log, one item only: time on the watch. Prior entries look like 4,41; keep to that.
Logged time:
5,36
